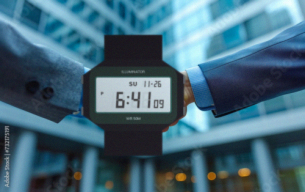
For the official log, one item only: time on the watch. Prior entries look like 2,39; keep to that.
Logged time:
6,41
